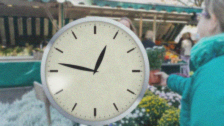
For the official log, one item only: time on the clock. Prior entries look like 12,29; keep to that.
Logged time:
12,47
